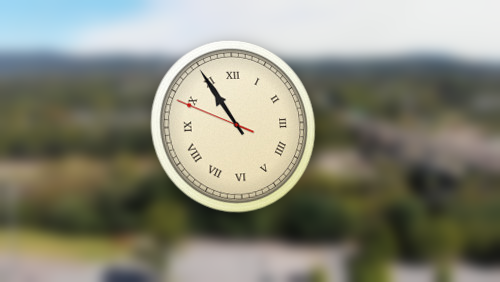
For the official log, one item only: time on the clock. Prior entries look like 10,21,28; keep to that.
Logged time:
10,54,49
